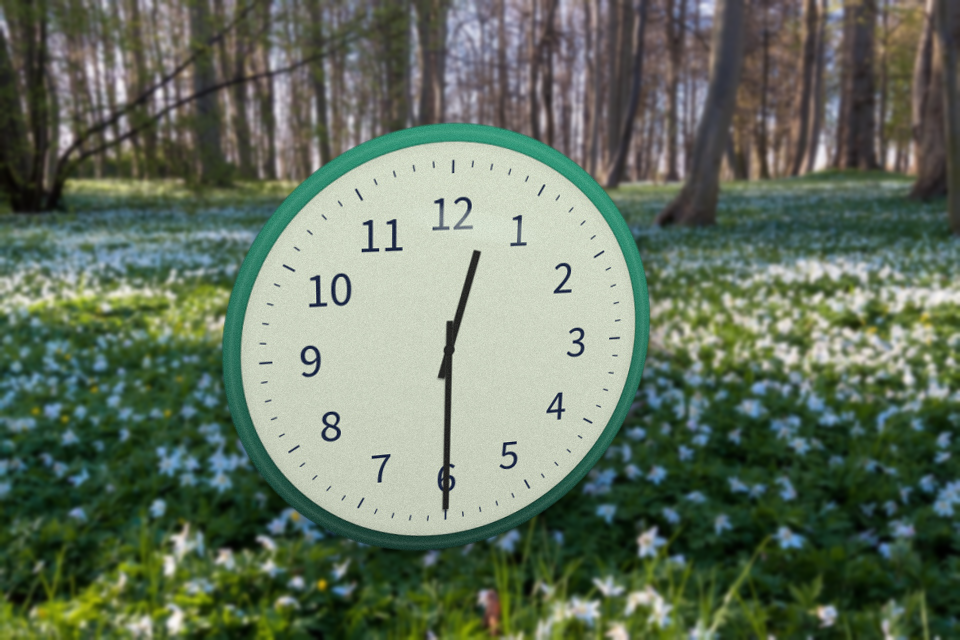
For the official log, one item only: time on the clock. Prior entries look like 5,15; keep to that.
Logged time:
12,30
